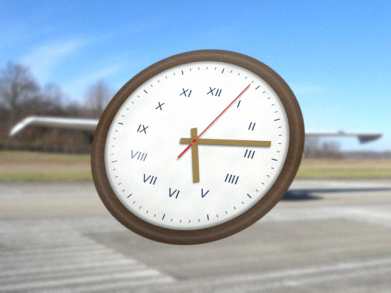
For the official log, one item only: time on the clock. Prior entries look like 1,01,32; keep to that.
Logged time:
5,13,04
